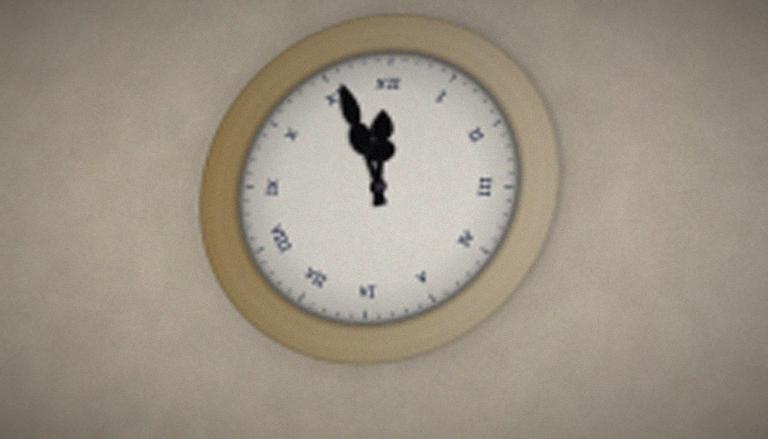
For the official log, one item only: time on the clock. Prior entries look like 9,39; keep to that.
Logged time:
11,56
